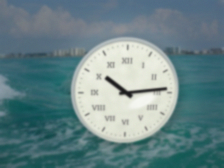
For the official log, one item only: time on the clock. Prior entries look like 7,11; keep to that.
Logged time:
10,14
